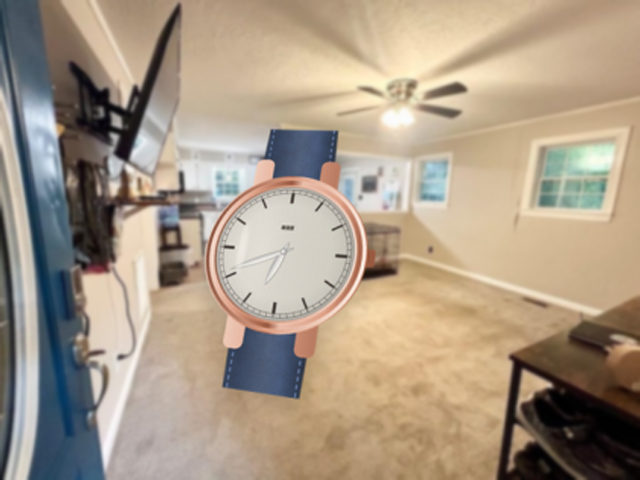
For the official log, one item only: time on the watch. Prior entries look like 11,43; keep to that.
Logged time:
6,41
